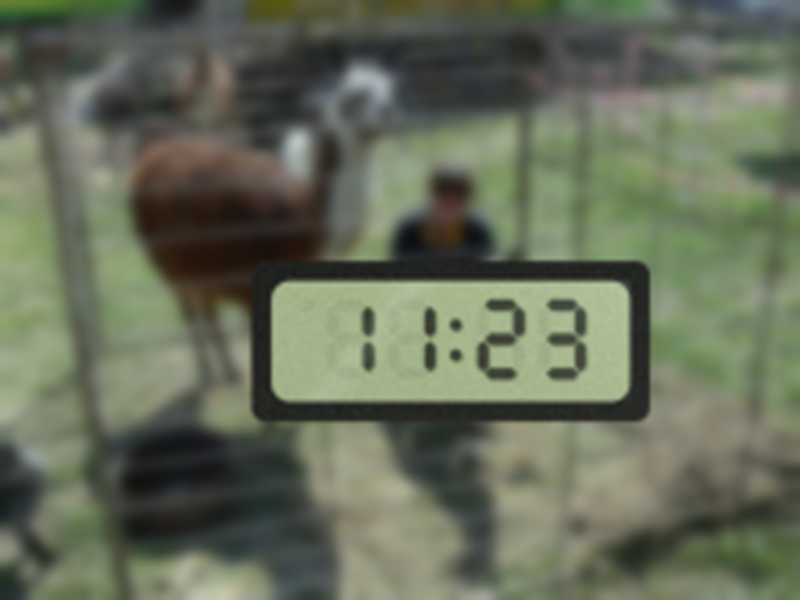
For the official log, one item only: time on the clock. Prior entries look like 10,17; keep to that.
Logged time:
11,23
